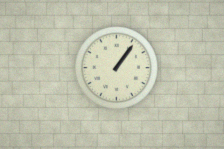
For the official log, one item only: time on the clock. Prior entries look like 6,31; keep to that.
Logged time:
1,06
